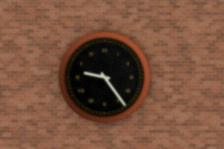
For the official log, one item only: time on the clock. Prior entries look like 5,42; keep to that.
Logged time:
9,24
